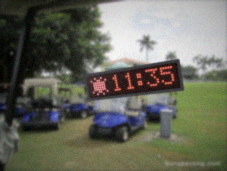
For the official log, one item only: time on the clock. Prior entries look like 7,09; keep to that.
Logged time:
11,35
